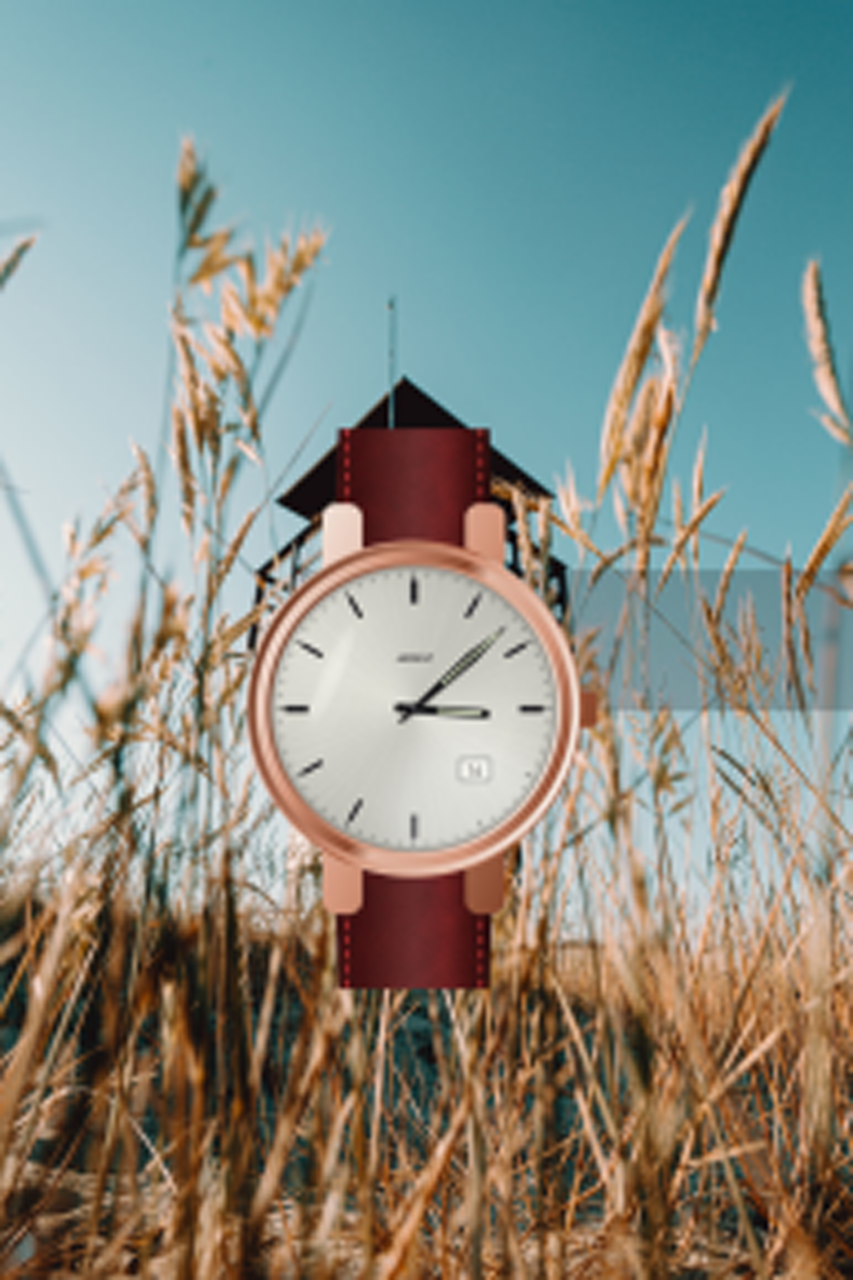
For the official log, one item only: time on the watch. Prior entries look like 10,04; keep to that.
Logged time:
3,08
